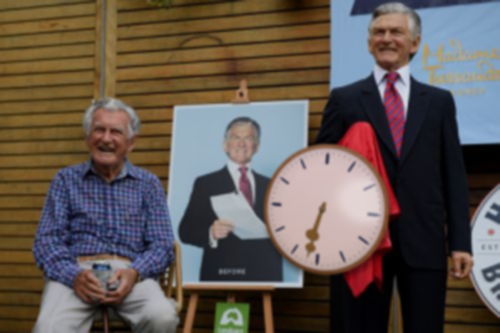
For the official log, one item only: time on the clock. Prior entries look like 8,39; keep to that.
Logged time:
6,32
